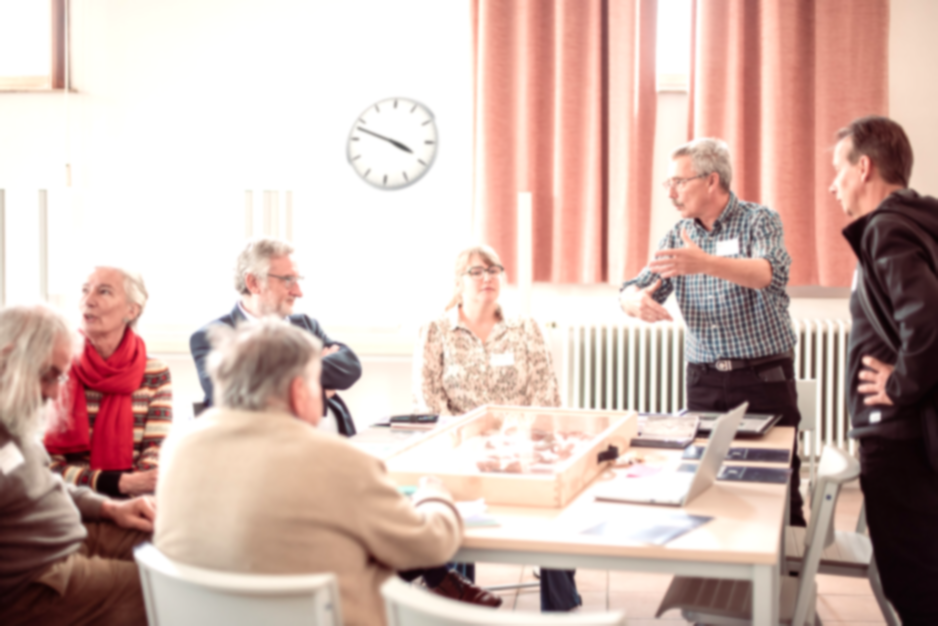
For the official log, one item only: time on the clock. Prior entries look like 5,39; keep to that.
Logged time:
3,48
